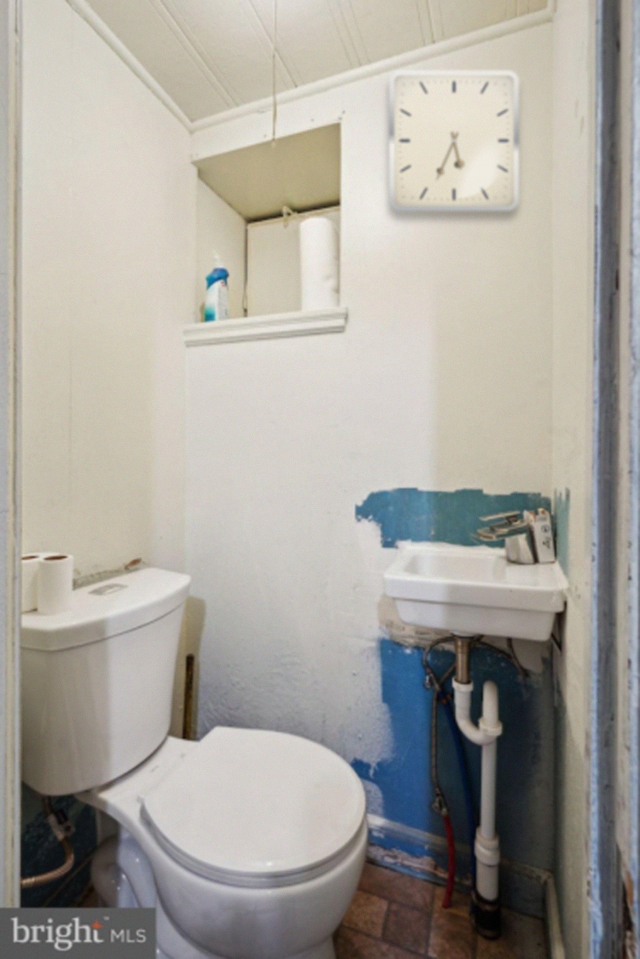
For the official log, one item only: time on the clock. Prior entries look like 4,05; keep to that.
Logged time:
5,34
